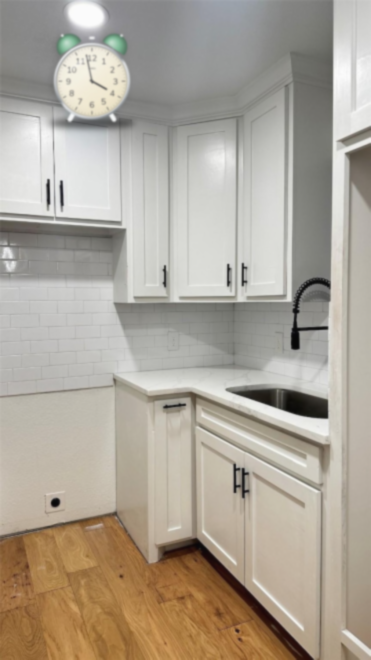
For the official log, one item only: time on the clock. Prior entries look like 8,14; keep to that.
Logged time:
3,58
